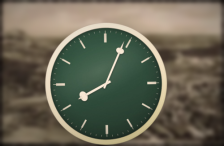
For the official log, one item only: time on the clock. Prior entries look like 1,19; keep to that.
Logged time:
8,04
